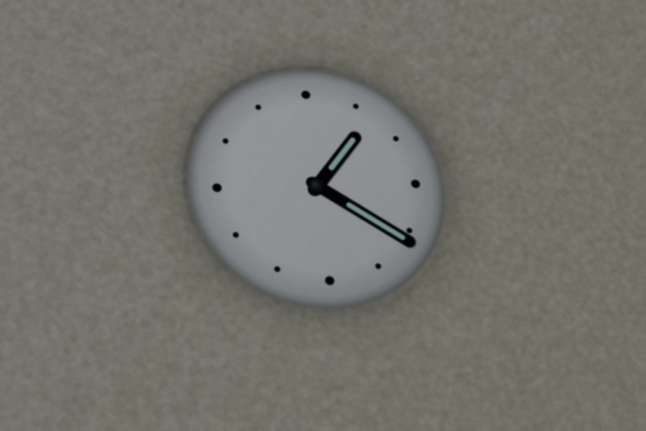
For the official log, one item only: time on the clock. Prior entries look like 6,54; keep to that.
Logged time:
1,21
